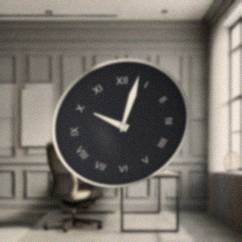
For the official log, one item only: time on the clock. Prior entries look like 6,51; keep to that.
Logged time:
10,03
